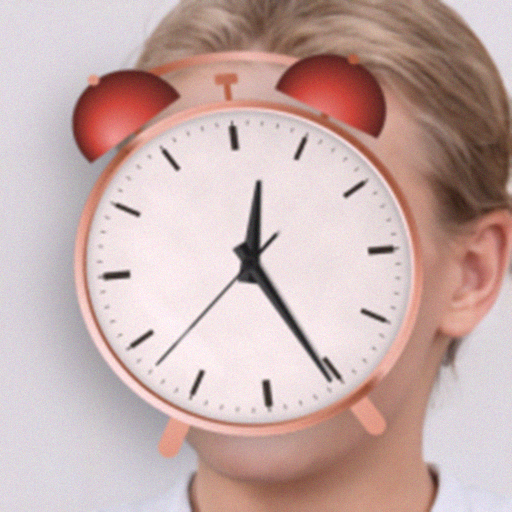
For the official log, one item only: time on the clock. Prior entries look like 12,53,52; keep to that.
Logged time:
12,25,38
